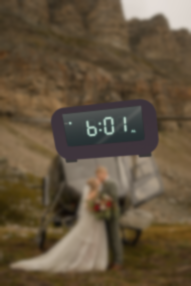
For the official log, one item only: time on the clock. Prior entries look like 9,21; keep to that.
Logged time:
6,01
